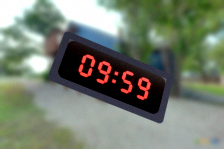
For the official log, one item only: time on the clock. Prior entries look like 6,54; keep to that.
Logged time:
9,59
